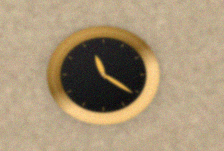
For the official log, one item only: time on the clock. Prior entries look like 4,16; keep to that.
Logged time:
11,21
